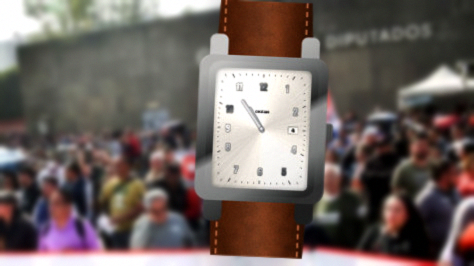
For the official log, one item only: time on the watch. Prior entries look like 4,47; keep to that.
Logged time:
10,54
